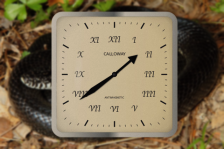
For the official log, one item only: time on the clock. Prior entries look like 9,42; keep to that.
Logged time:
1,39
